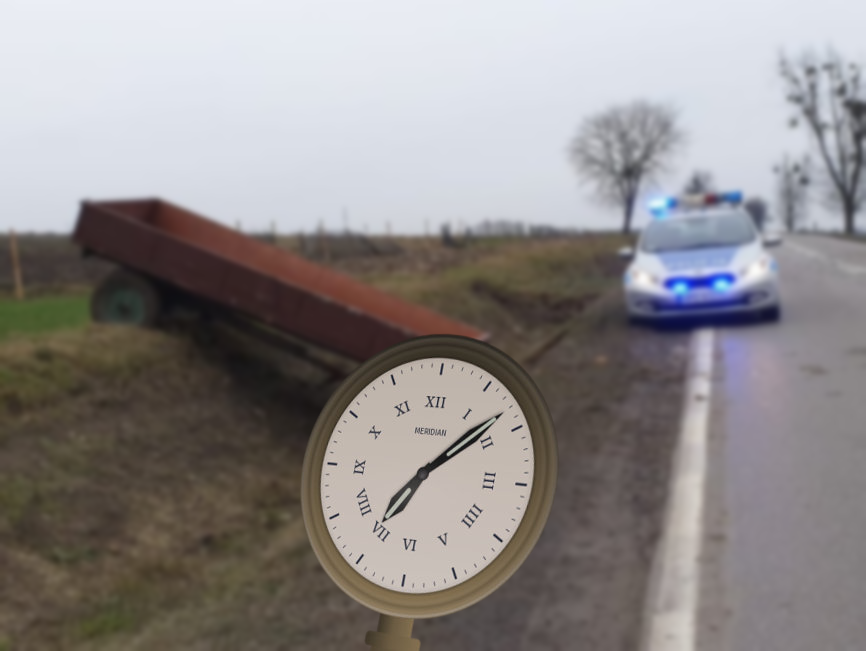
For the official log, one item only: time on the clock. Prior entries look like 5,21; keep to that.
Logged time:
7,08
